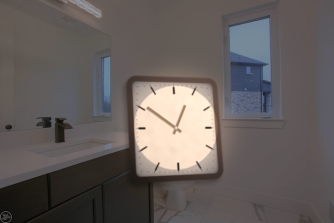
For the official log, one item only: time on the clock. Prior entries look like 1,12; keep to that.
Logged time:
12,51
